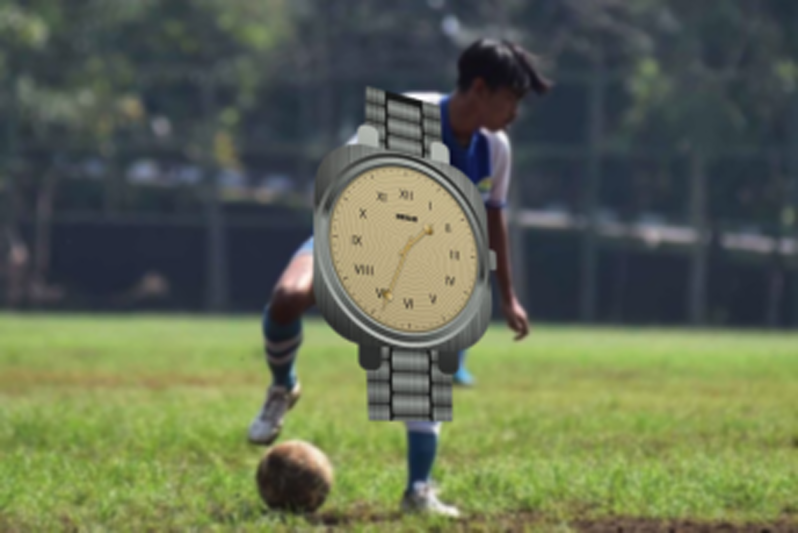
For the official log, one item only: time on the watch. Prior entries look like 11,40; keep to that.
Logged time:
1,34
